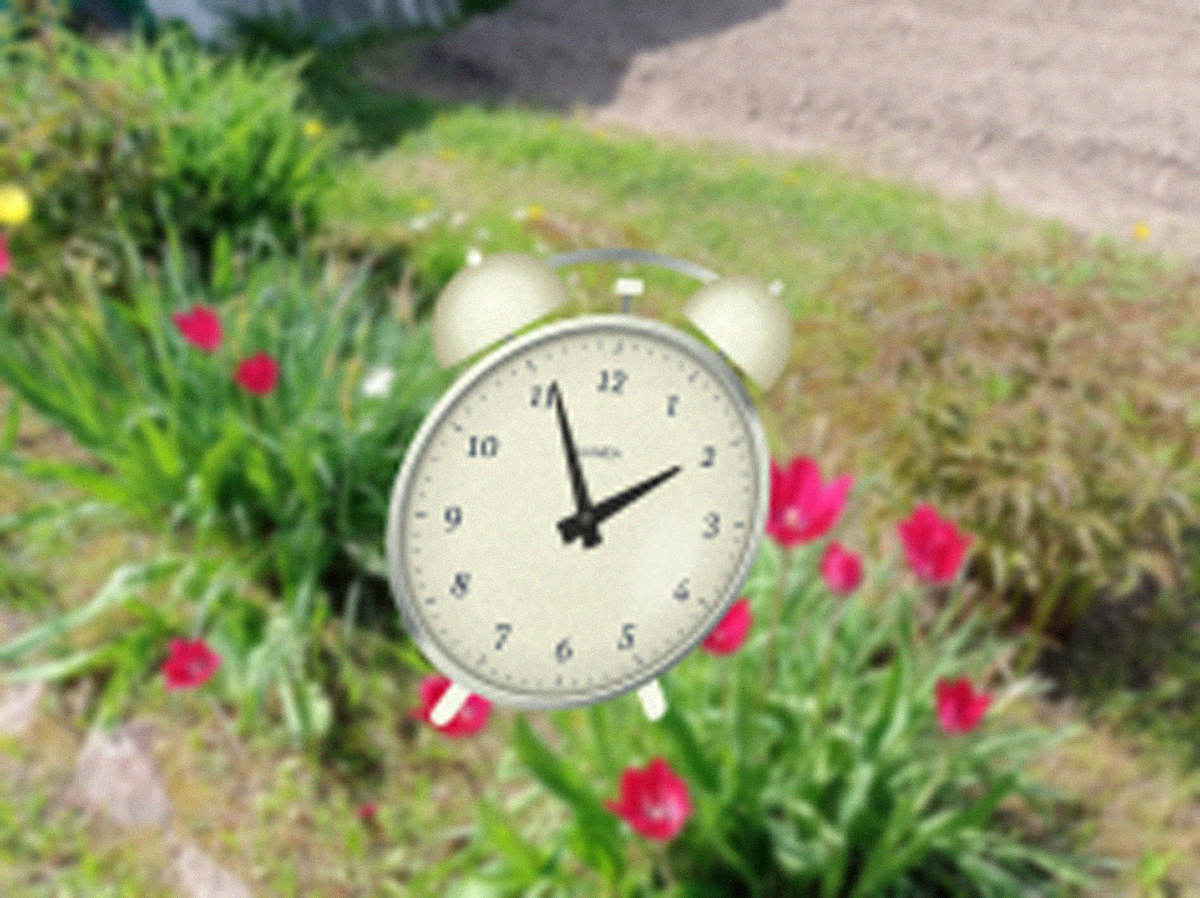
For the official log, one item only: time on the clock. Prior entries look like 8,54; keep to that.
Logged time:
1,56
